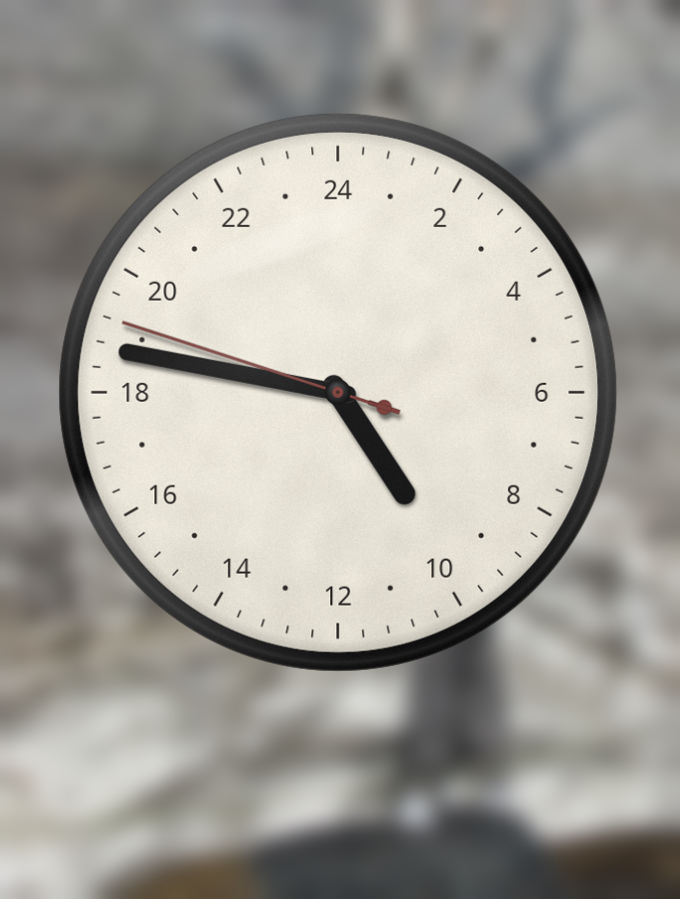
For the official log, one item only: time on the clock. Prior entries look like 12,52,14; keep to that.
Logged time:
9,46,48
